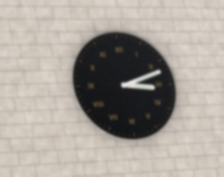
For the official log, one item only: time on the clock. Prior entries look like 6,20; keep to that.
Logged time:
3,12
